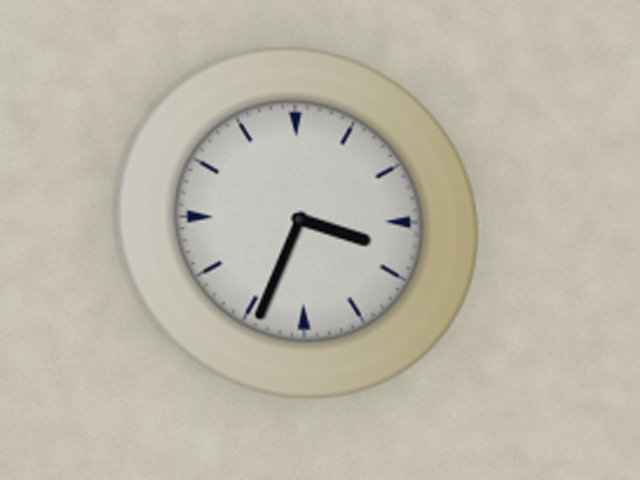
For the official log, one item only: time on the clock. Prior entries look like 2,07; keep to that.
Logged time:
3,34
